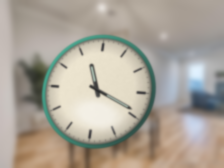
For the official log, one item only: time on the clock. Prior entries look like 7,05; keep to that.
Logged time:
11,19
